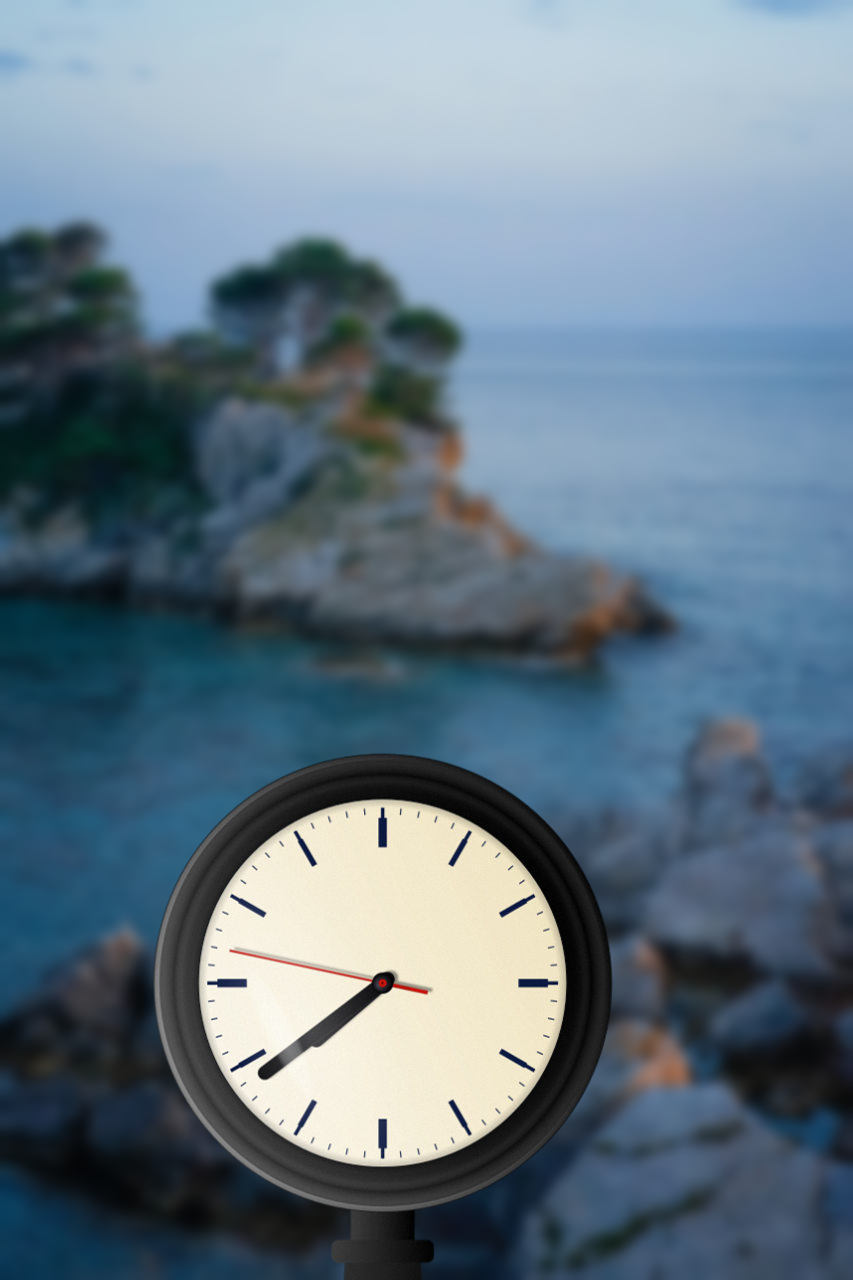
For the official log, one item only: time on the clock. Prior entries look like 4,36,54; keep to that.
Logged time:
7,38,47
